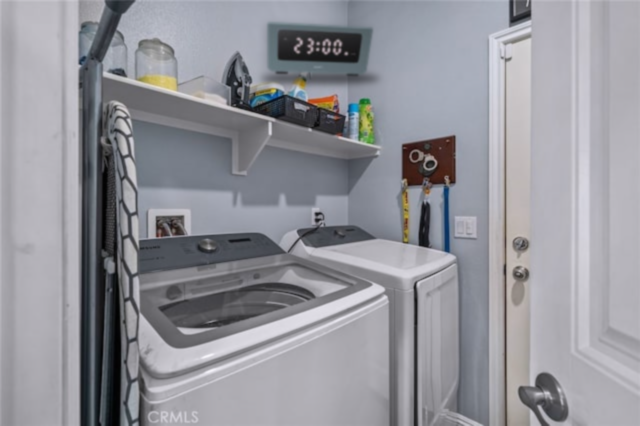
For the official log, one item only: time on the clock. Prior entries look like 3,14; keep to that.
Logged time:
23,00
